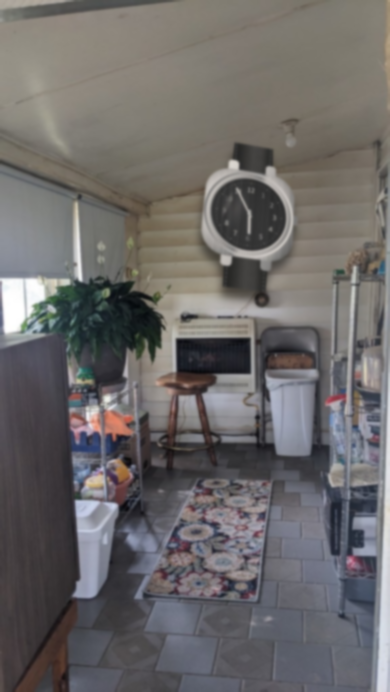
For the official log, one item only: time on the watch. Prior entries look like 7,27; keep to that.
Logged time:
5,55
